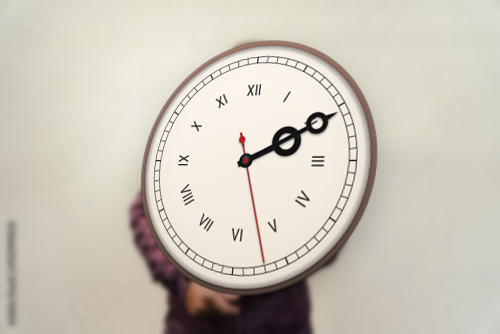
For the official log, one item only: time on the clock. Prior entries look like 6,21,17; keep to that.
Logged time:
2,10,27
